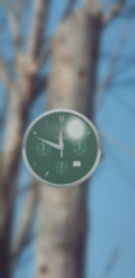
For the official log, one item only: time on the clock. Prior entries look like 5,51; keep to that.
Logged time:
11,49
